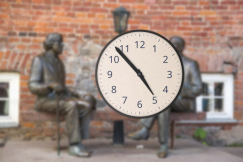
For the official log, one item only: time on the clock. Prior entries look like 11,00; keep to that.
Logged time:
4,53
